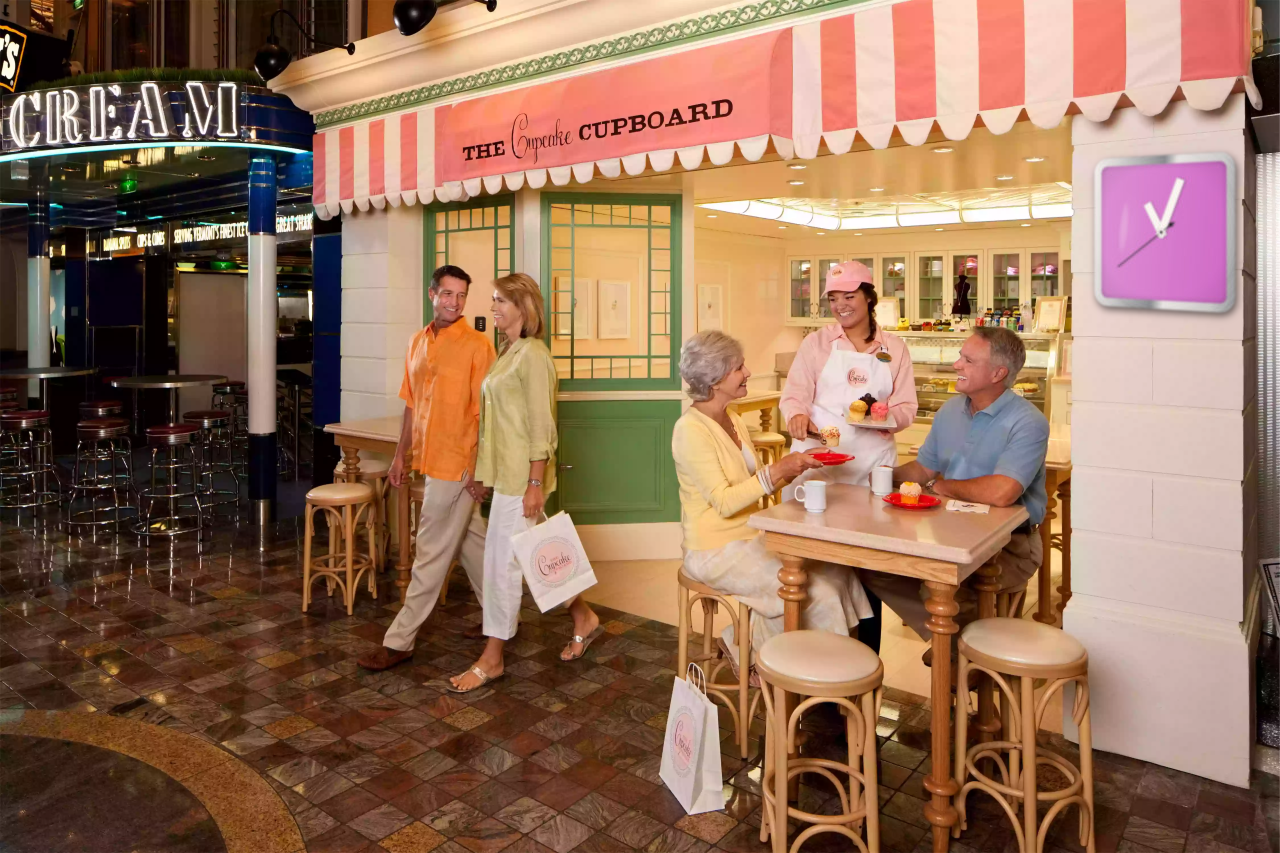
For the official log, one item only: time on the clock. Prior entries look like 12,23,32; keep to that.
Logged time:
11,03,39
